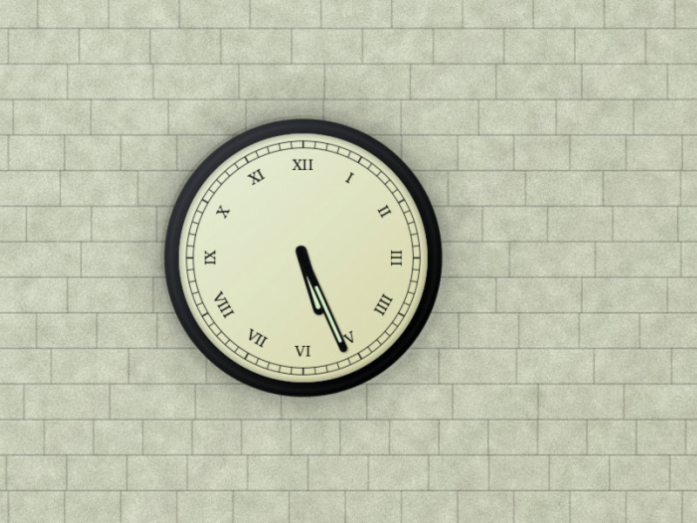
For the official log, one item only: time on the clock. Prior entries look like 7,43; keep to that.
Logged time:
5,26
